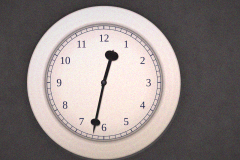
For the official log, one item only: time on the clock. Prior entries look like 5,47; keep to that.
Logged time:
12,32
